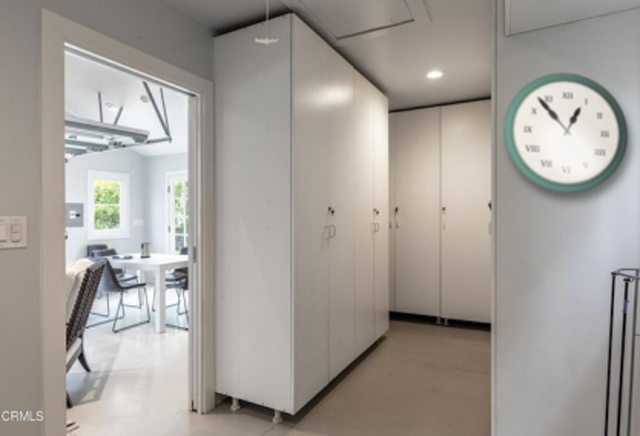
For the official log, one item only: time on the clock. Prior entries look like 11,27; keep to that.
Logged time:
12,53
